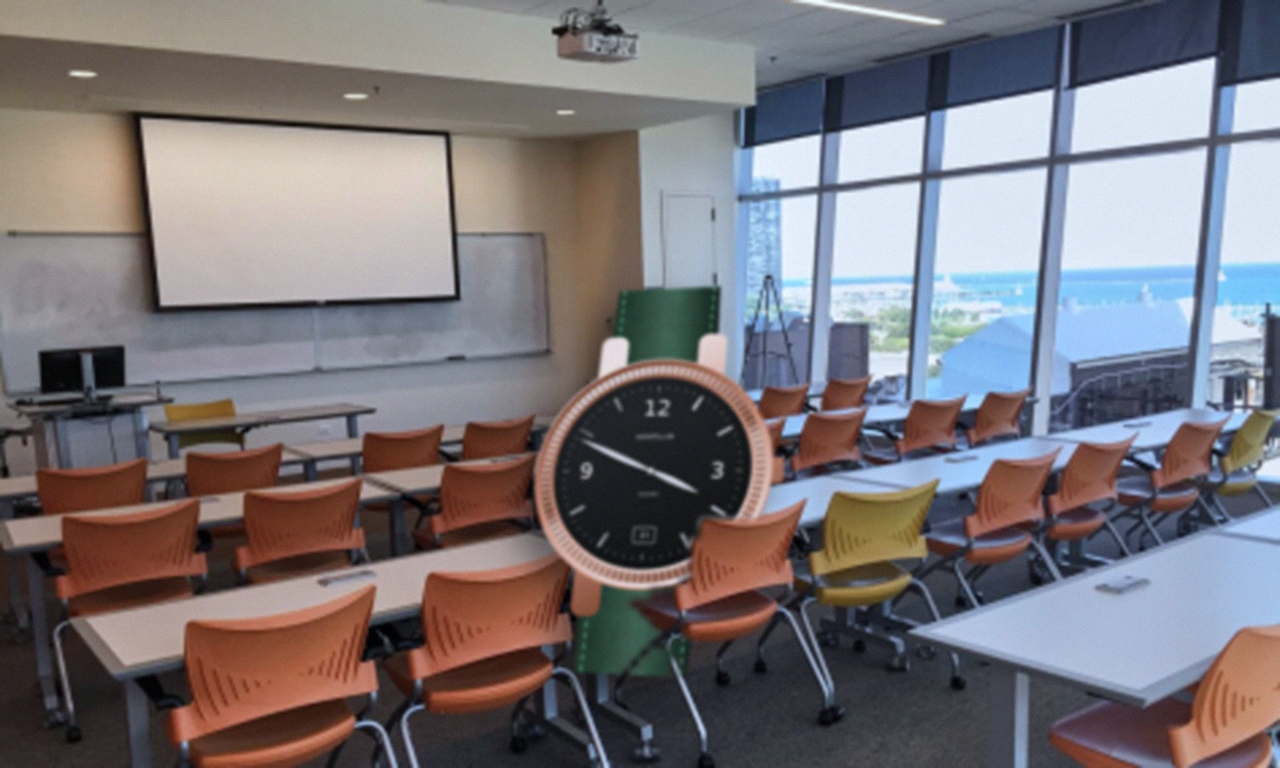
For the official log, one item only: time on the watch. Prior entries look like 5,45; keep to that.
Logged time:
3,49
